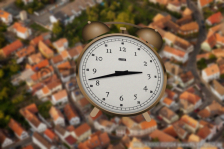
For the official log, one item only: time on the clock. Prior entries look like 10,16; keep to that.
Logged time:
2,42
